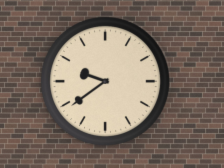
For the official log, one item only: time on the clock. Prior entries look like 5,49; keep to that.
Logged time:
9,39
